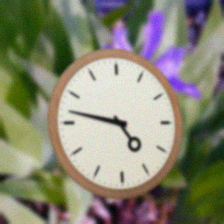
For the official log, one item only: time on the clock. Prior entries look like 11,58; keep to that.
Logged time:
4,47
